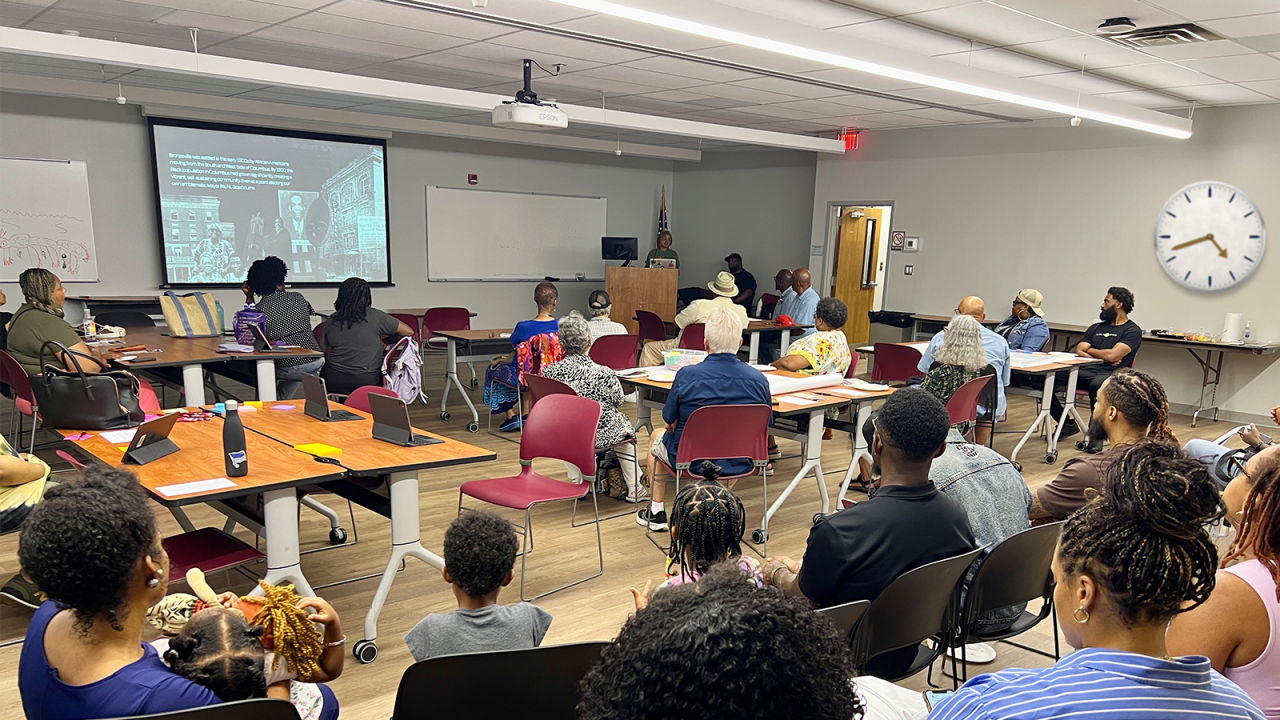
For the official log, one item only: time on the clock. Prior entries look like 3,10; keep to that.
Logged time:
4,42
